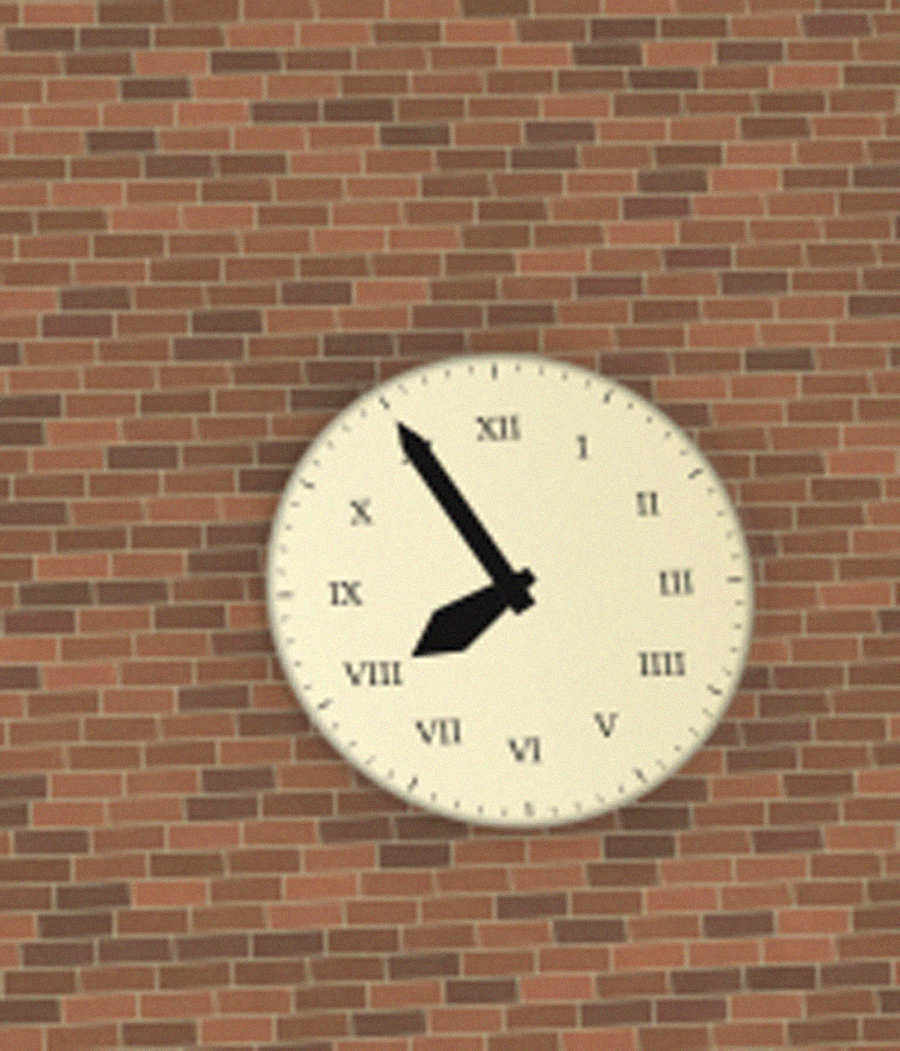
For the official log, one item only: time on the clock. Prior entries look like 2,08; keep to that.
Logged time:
7,55
